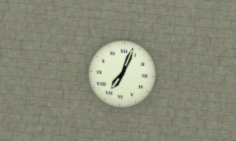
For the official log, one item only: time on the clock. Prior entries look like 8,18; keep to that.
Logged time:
7,03
